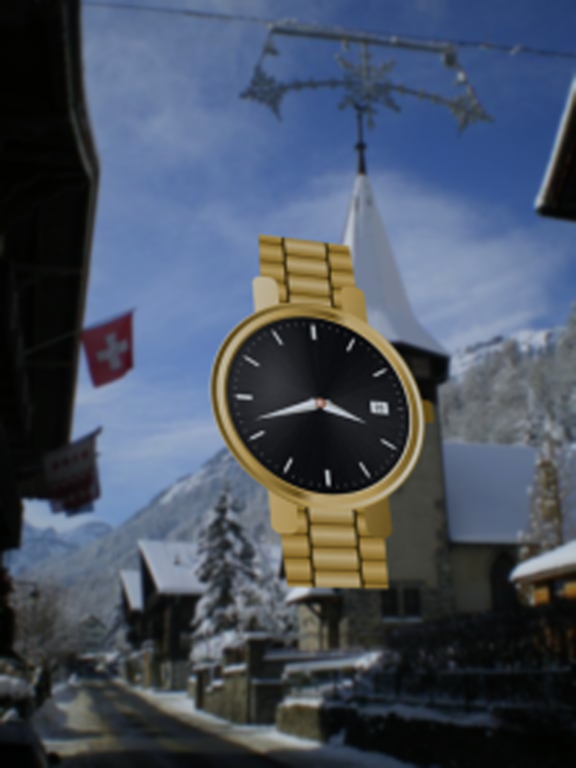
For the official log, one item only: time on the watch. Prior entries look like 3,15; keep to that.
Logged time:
3,42
